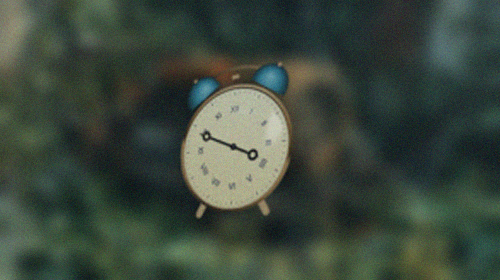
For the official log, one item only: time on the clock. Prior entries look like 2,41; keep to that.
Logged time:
3,49
